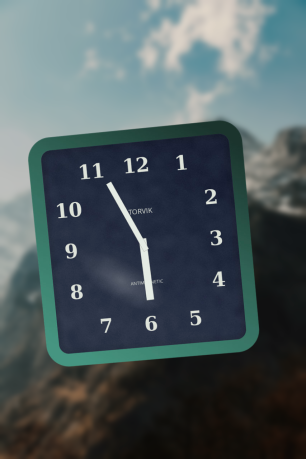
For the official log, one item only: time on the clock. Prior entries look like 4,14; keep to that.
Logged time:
5,56
